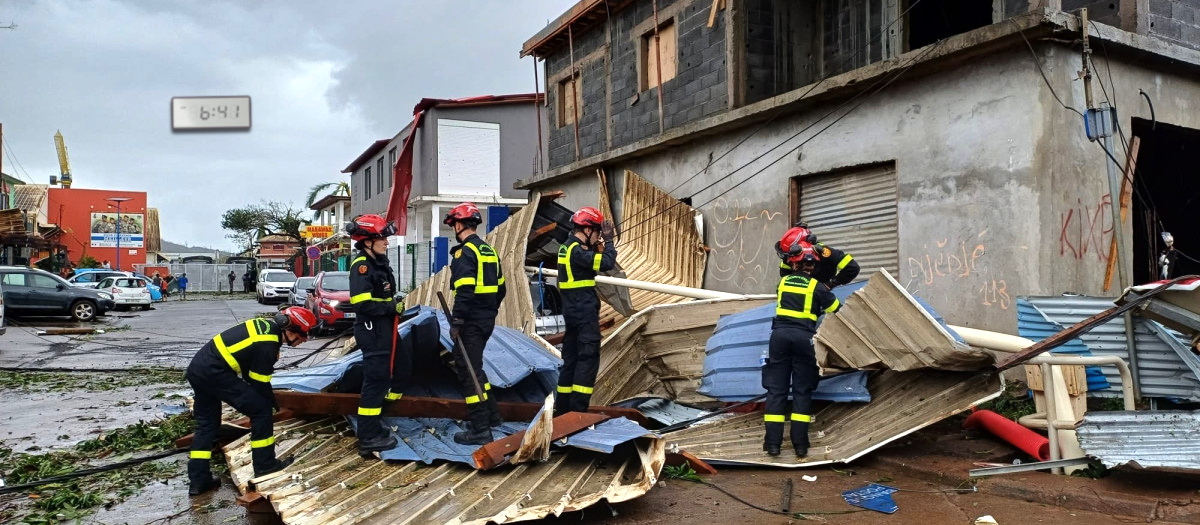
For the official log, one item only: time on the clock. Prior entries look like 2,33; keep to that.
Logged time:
6,41
